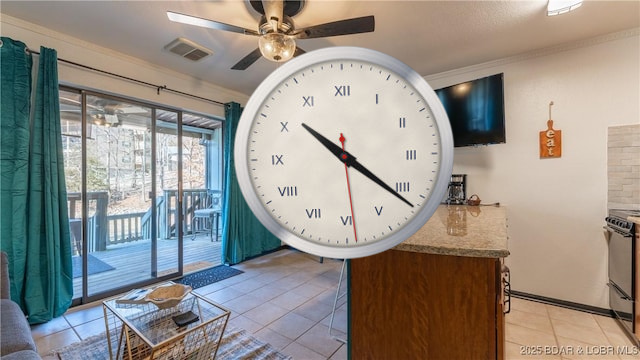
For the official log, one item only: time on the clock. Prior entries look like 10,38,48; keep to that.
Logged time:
10,21,29
